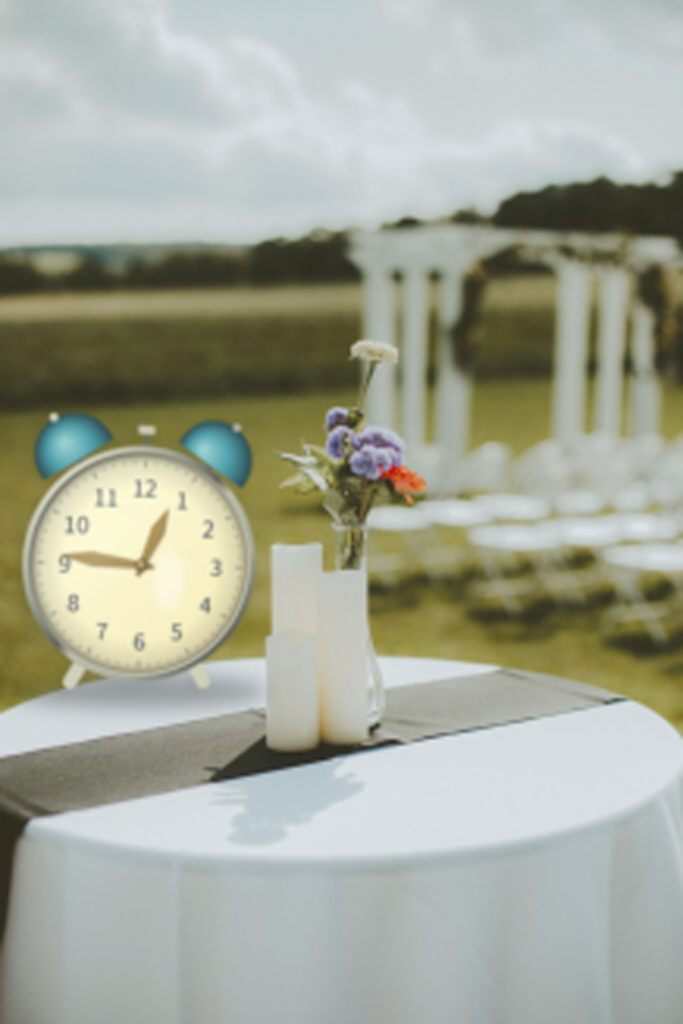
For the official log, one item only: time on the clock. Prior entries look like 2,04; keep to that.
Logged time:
12,46
